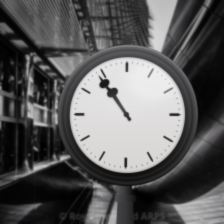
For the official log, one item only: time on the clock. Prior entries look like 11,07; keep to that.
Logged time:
10,54
